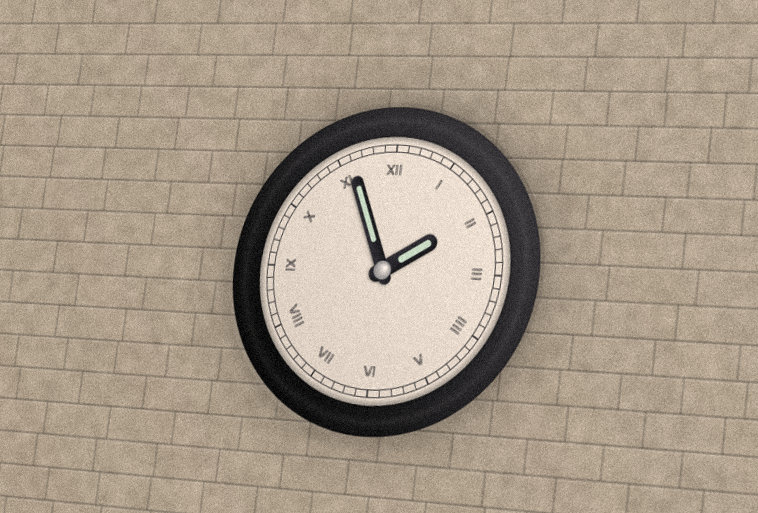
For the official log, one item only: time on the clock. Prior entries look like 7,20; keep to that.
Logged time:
1,56
